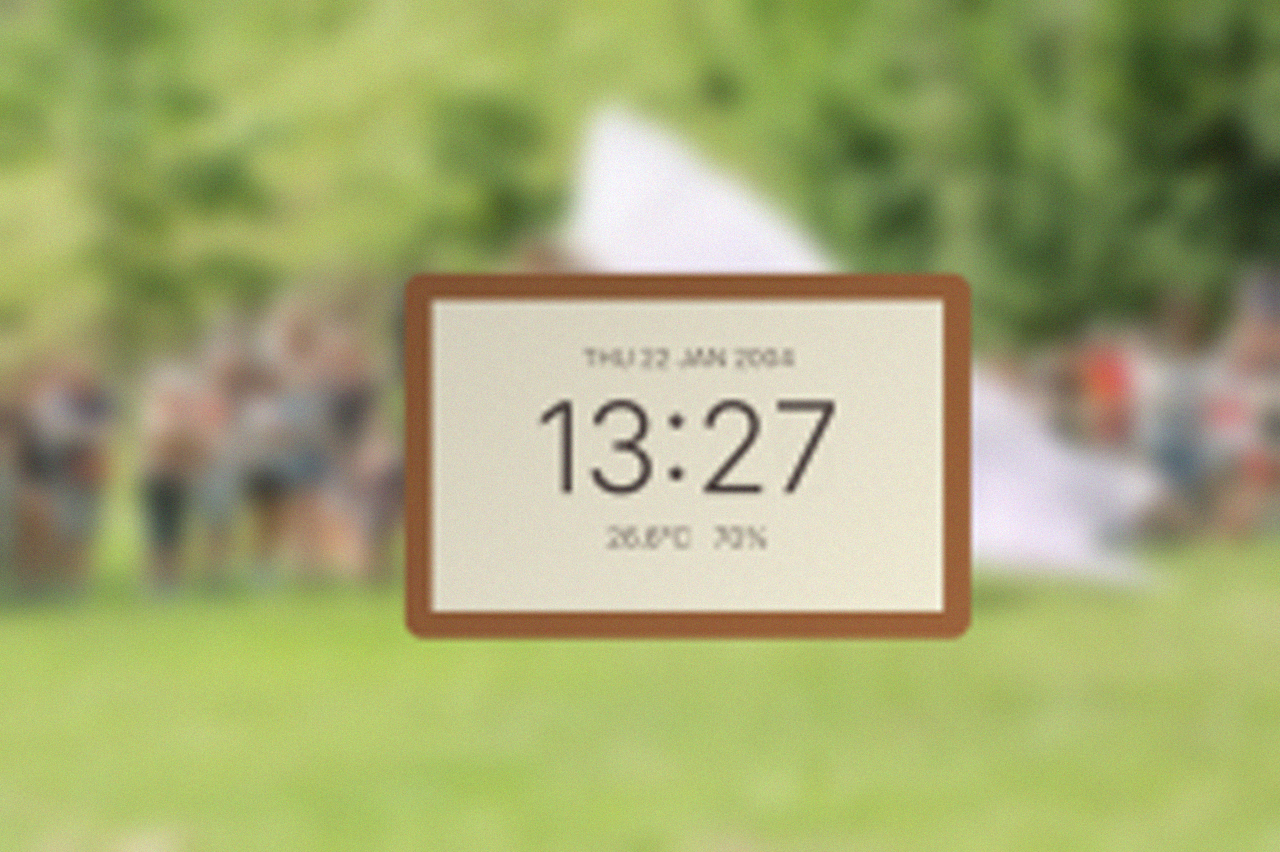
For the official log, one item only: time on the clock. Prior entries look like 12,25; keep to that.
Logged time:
13,27
